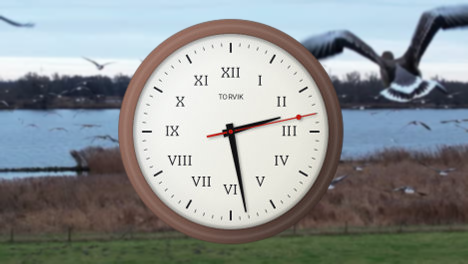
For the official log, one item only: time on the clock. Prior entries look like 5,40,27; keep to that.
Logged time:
2,28,13
